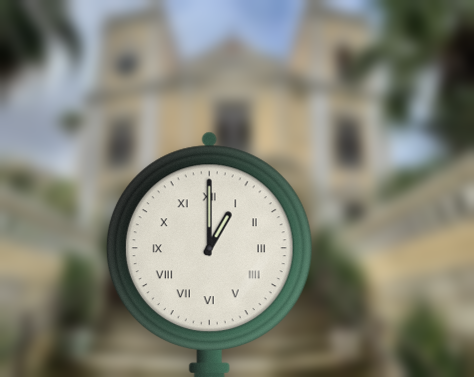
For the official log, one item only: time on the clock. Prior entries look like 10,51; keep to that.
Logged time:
1,00
